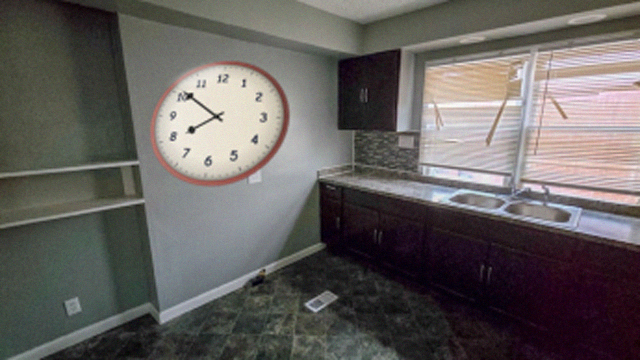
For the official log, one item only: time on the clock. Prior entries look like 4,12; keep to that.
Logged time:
7,51
